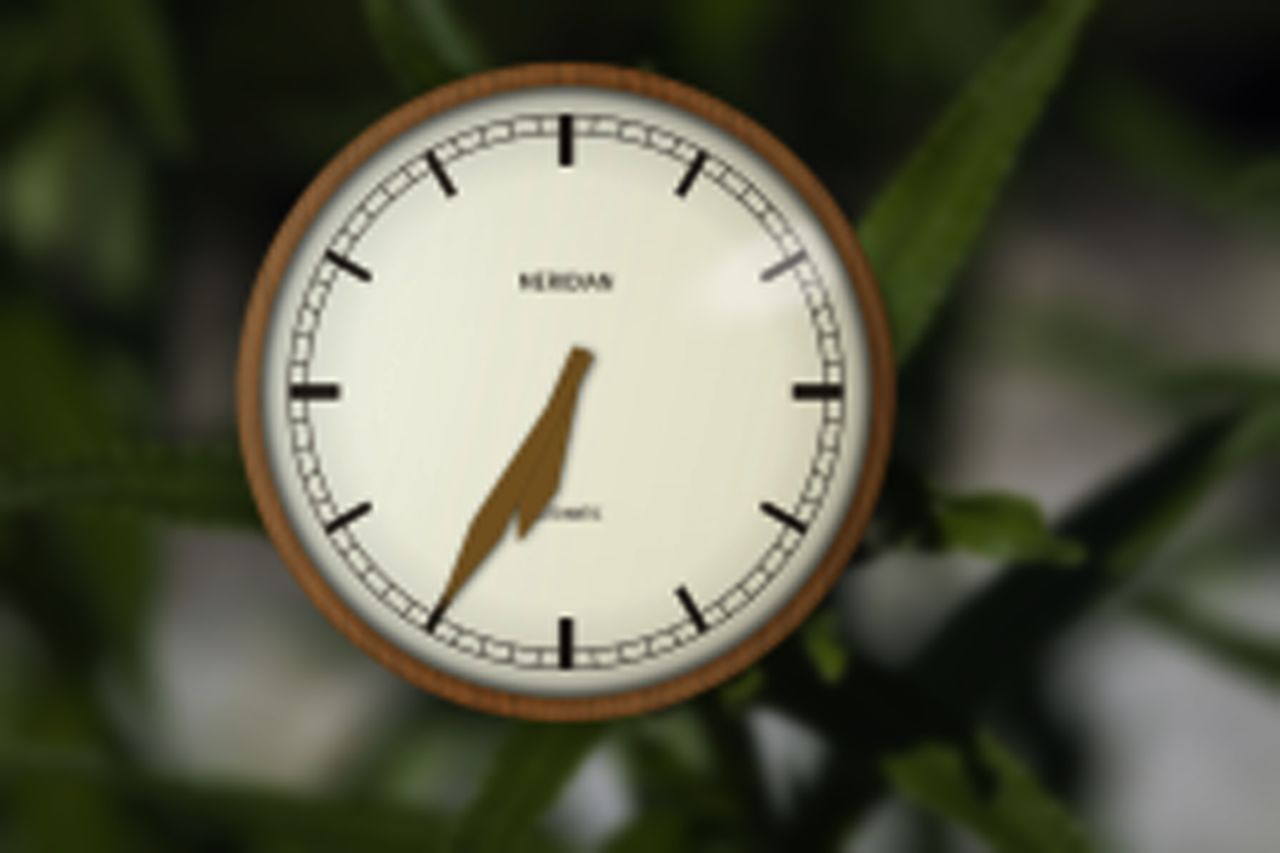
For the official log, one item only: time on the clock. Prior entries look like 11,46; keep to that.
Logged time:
6,35
